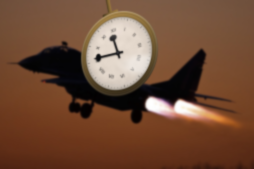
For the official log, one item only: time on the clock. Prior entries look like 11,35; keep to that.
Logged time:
11,46
